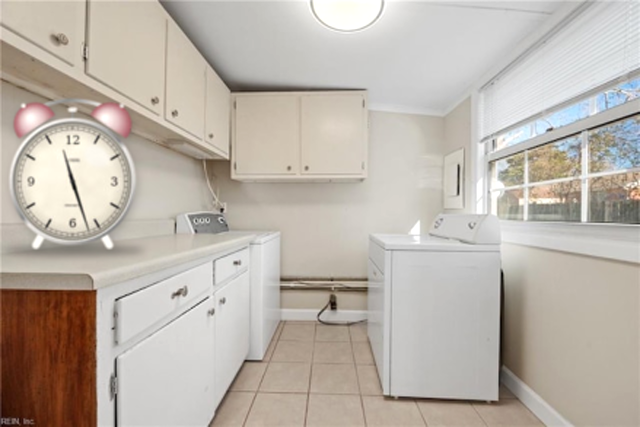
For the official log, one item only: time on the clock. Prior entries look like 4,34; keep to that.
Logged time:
11,27
